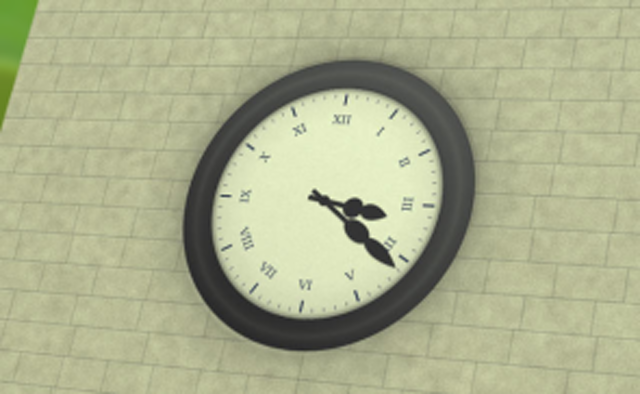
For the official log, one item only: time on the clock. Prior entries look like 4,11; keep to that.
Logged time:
3,21
